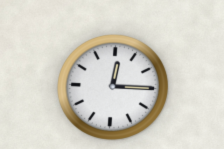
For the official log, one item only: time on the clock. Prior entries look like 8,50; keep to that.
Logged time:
12,15
